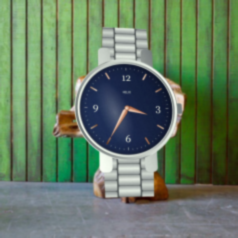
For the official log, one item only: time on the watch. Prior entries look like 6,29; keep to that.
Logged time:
3,35
